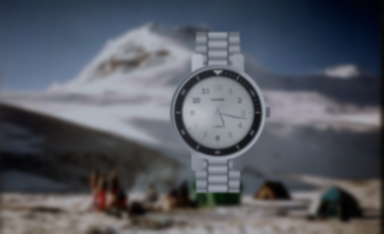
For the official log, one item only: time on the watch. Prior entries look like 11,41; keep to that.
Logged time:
5,17
